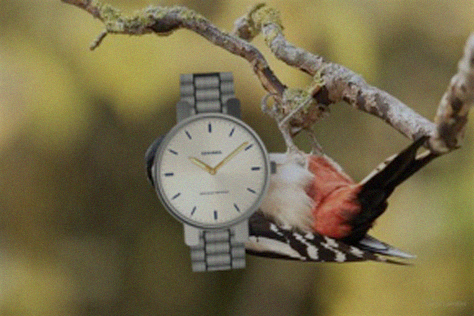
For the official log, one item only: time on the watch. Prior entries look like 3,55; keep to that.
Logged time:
10,09
